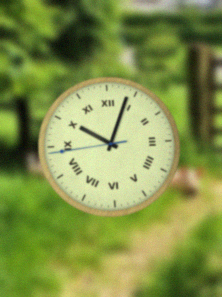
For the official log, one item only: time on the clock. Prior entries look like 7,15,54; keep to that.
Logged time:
10,03,44
